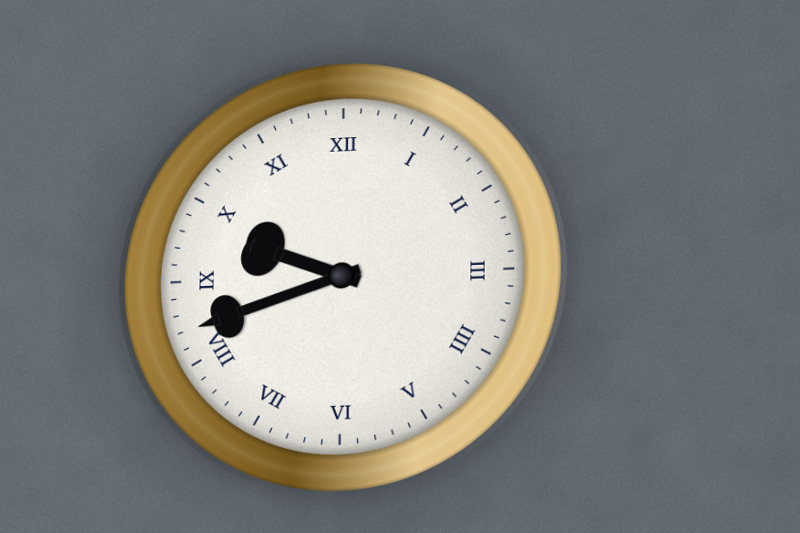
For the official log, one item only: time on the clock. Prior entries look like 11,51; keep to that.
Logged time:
9,42
